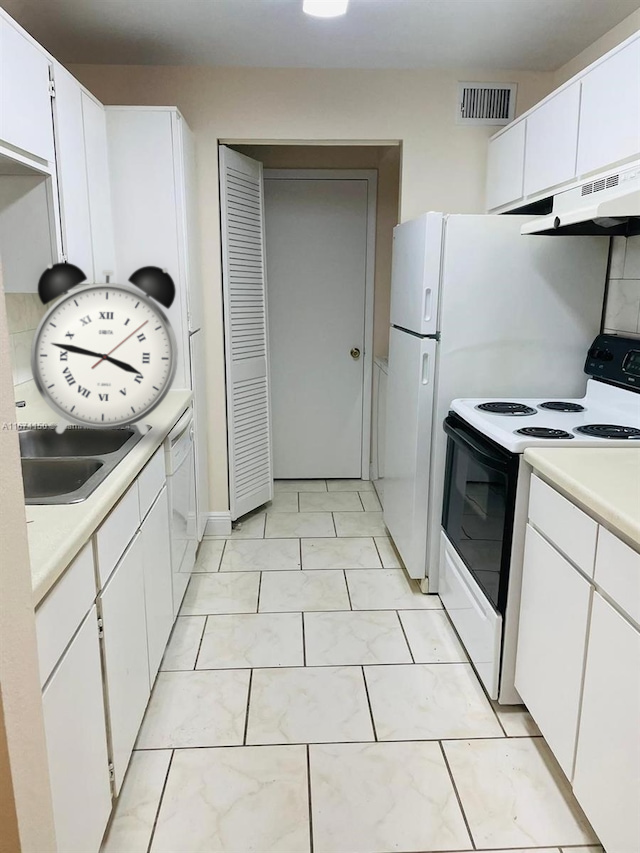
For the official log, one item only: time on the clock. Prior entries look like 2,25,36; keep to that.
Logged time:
3,47,08
